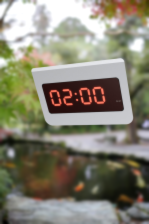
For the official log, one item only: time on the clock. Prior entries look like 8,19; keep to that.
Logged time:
2,00
